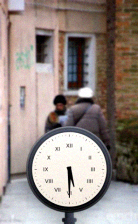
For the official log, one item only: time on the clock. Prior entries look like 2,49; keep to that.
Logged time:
5,30
